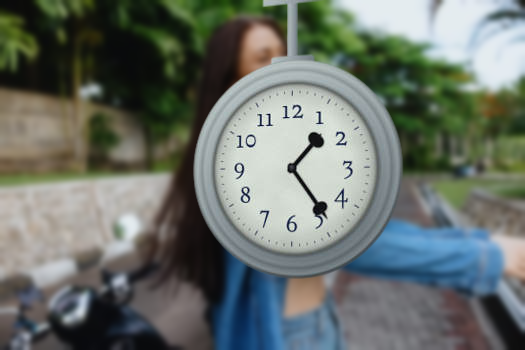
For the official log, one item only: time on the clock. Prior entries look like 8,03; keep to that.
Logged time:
1,24
